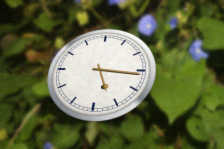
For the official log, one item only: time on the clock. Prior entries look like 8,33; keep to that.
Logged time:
5,16
